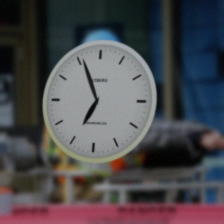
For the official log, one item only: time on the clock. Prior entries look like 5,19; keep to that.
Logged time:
6,56
